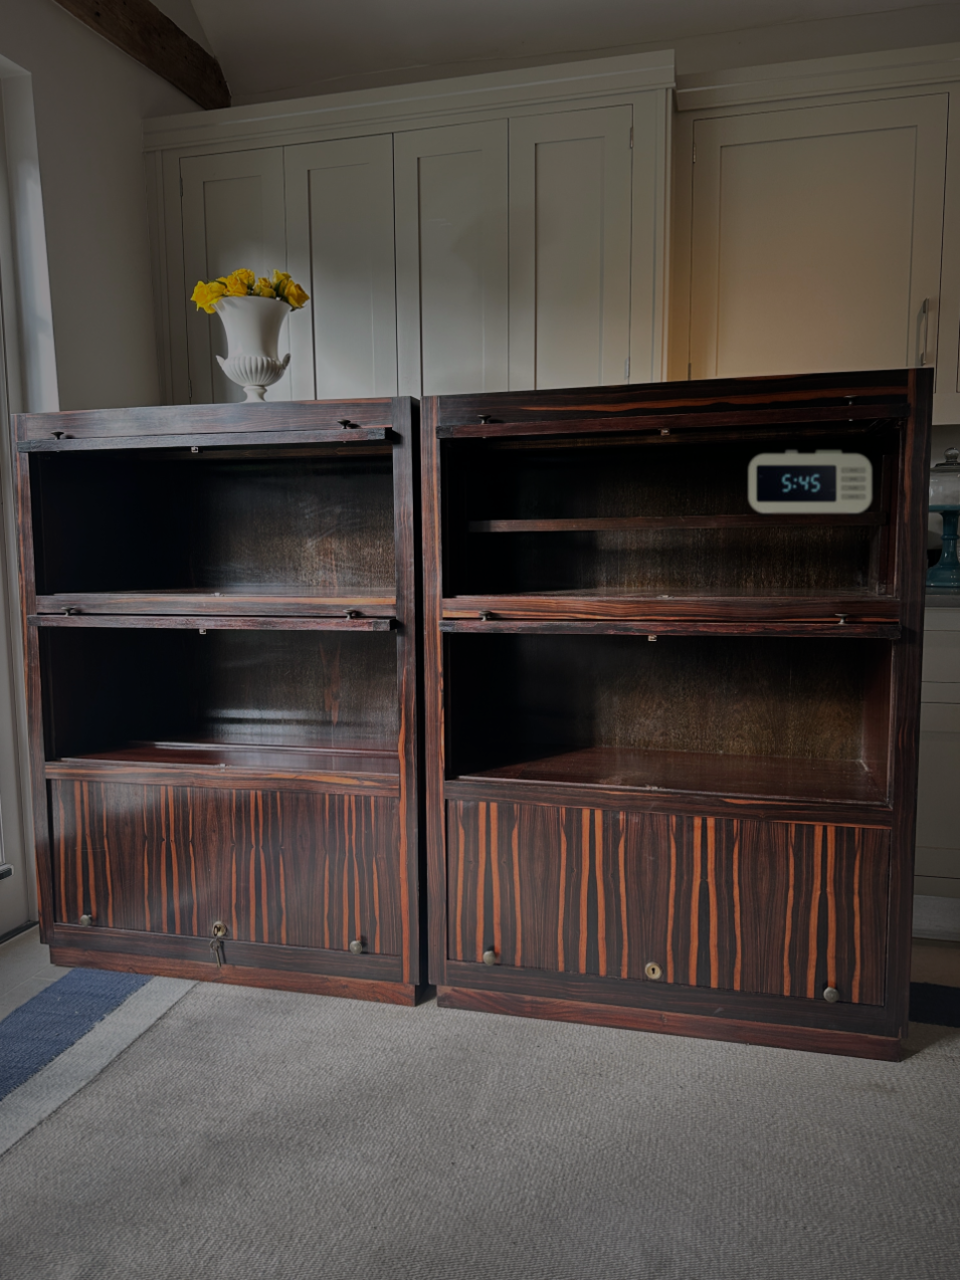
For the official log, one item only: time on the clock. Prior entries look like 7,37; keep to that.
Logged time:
5,45
